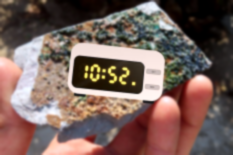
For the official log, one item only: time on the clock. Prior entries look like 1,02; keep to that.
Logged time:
10,52
